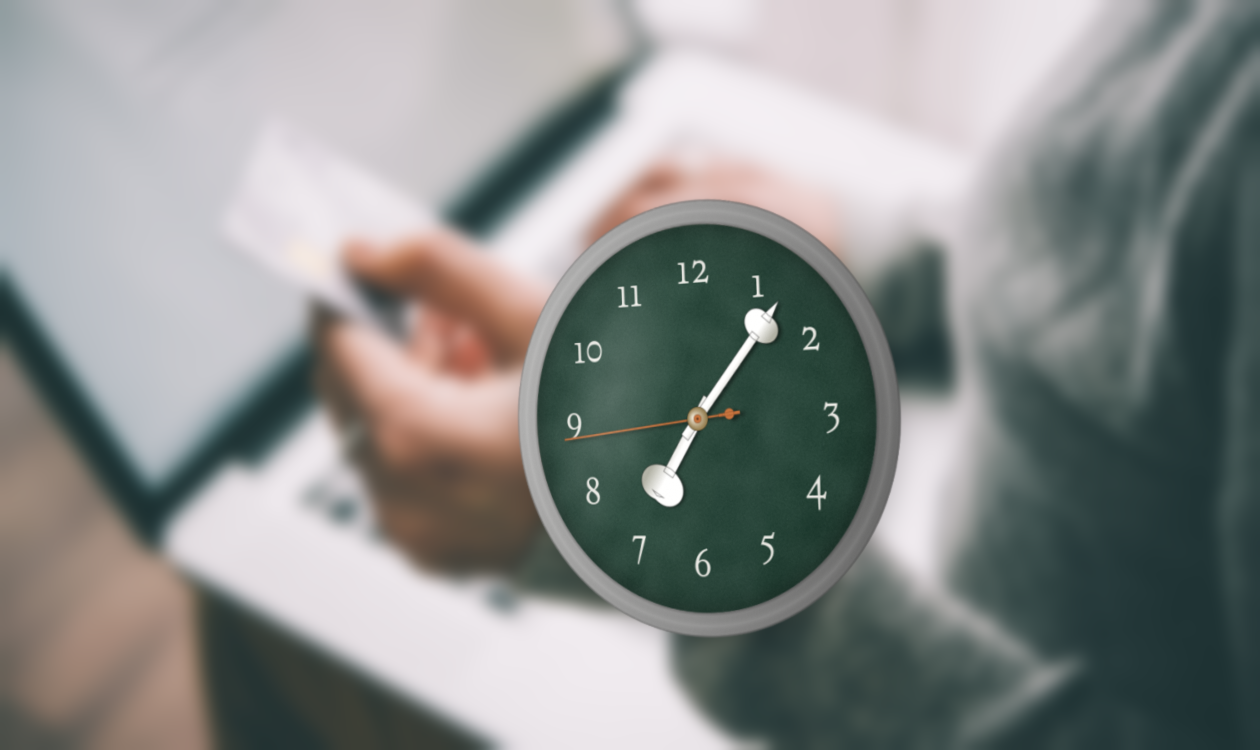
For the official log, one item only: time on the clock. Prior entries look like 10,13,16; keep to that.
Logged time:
7,06,44
